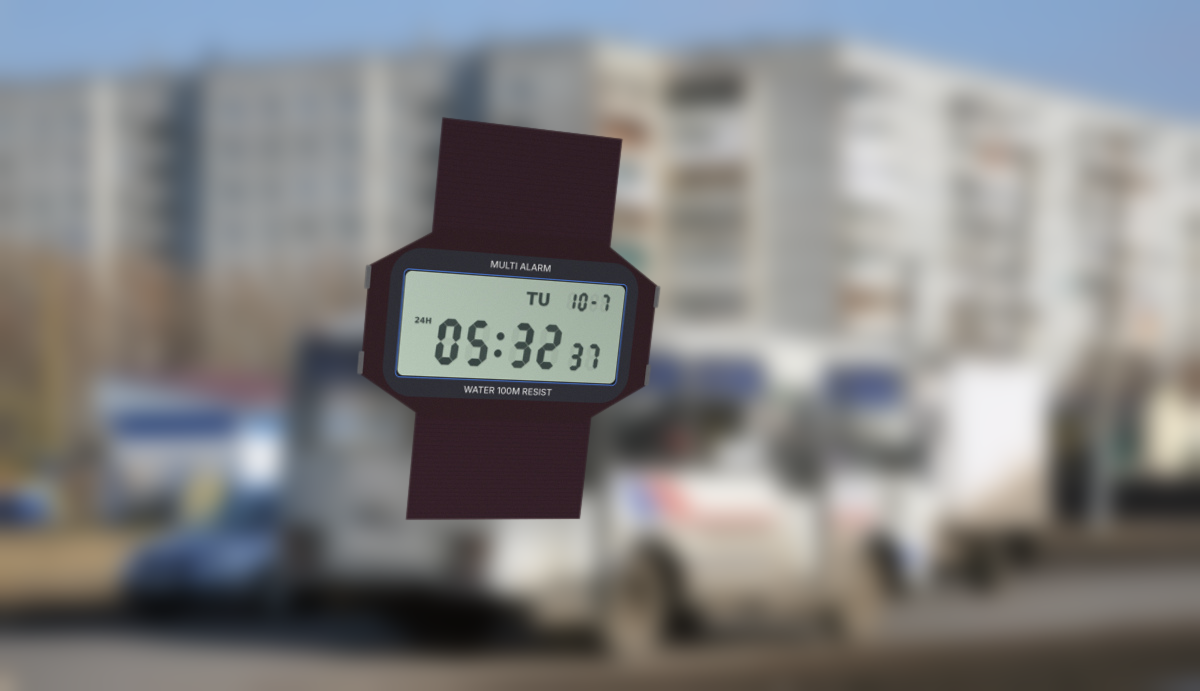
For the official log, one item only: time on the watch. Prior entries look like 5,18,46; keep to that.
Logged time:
5,32,37
